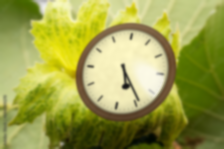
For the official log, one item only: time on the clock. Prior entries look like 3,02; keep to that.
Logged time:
5,24
